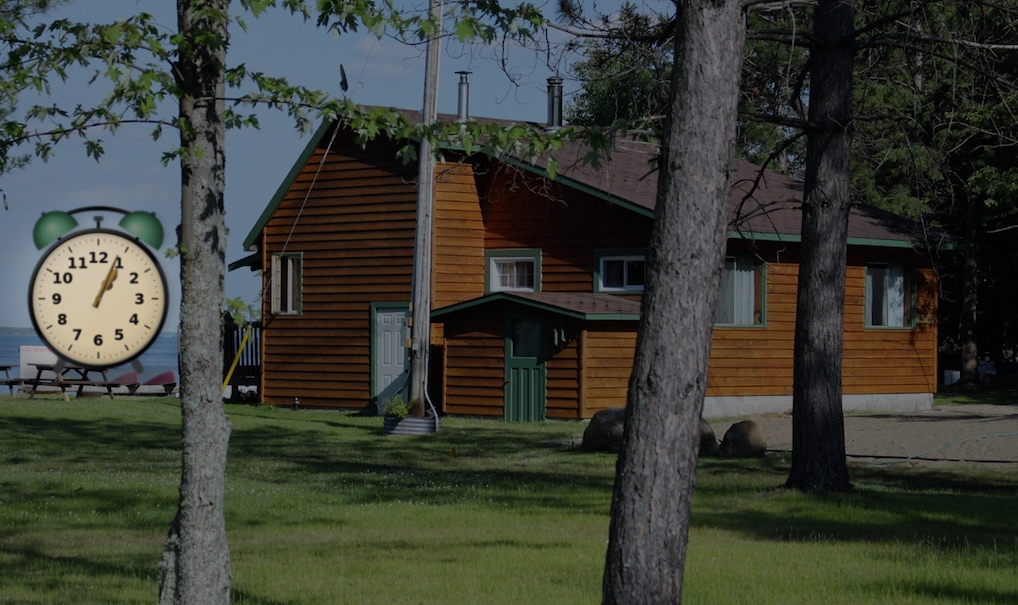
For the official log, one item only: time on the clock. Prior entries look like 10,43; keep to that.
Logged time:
1,04
